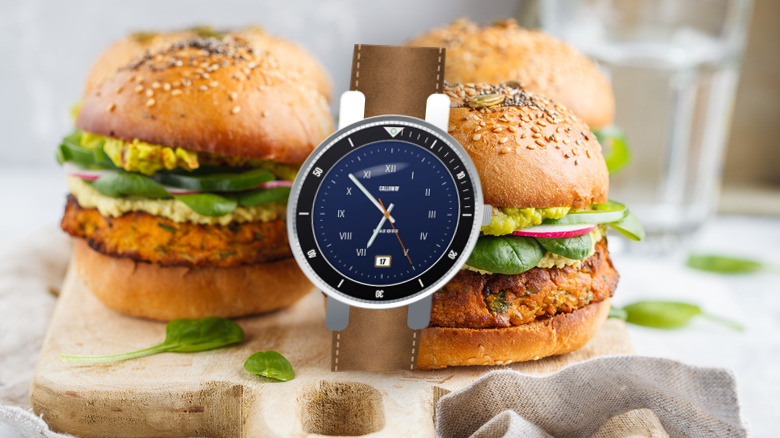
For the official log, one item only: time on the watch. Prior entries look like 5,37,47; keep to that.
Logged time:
6,52,25
